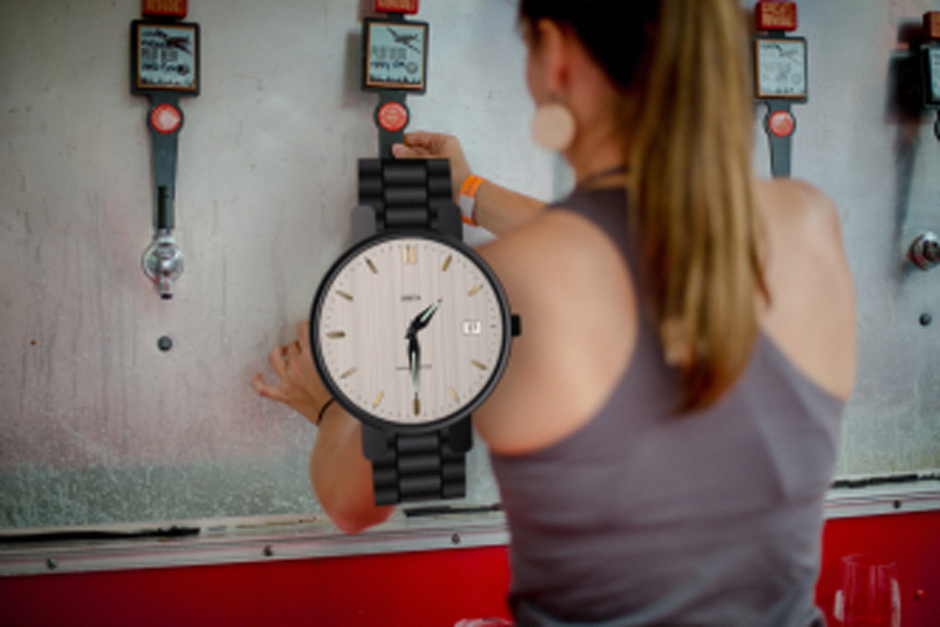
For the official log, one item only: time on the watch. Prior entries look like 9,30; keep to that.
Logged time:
1,30
